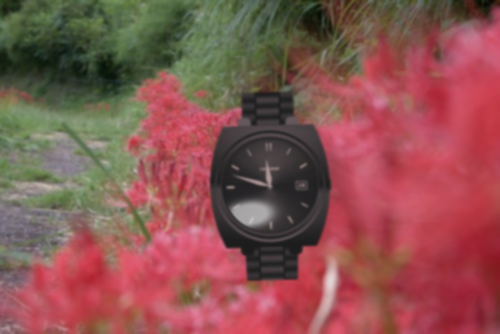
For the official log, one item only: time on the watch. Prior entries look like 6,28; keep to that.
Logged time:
11,48
